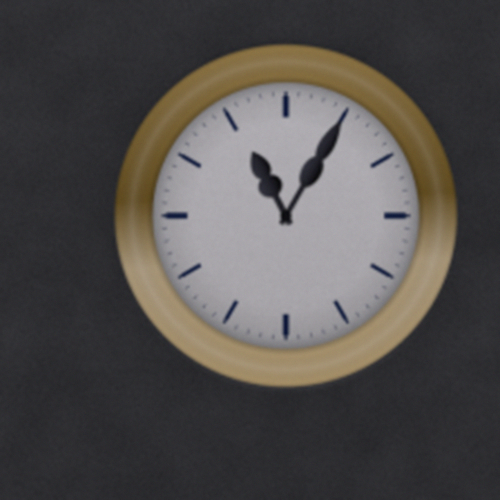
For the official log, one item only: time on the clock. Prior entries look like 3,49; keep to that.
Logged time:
11,05
